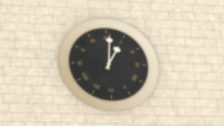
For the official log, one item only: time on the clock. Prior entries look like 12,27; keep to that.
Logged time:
1,01
